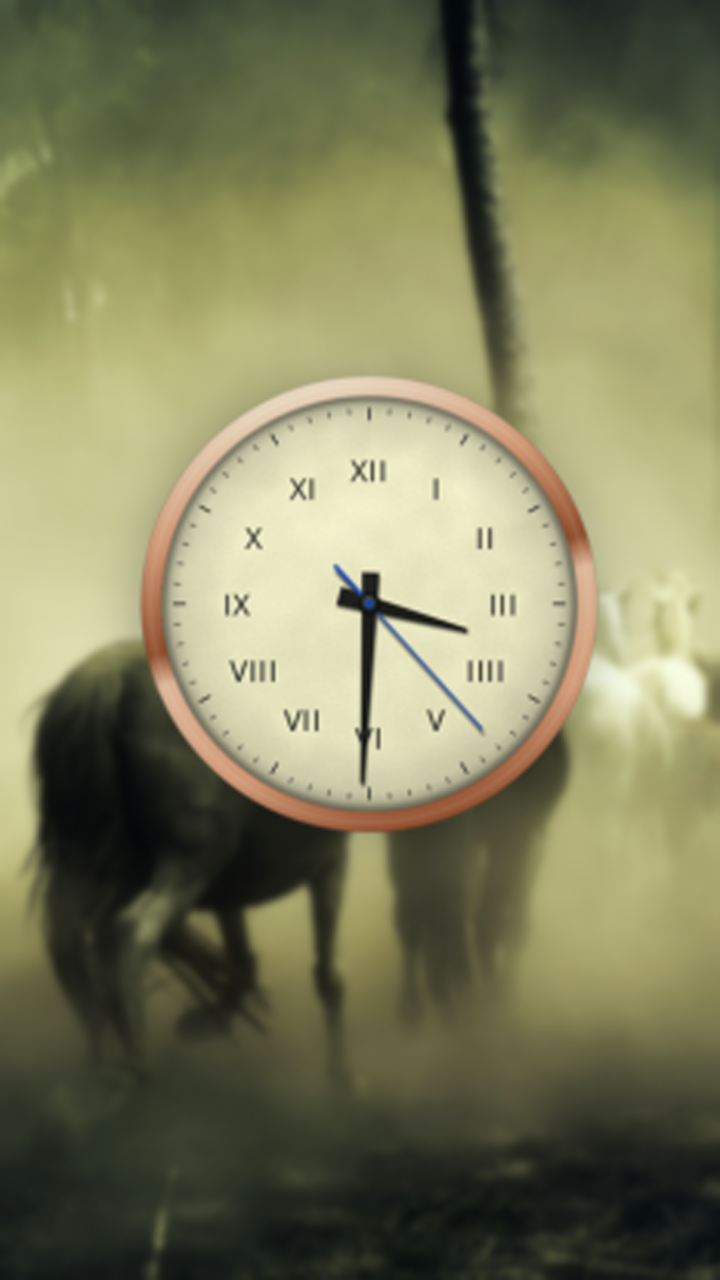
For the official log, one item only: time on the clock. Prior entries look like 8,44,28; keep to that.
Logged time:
3,30,23
